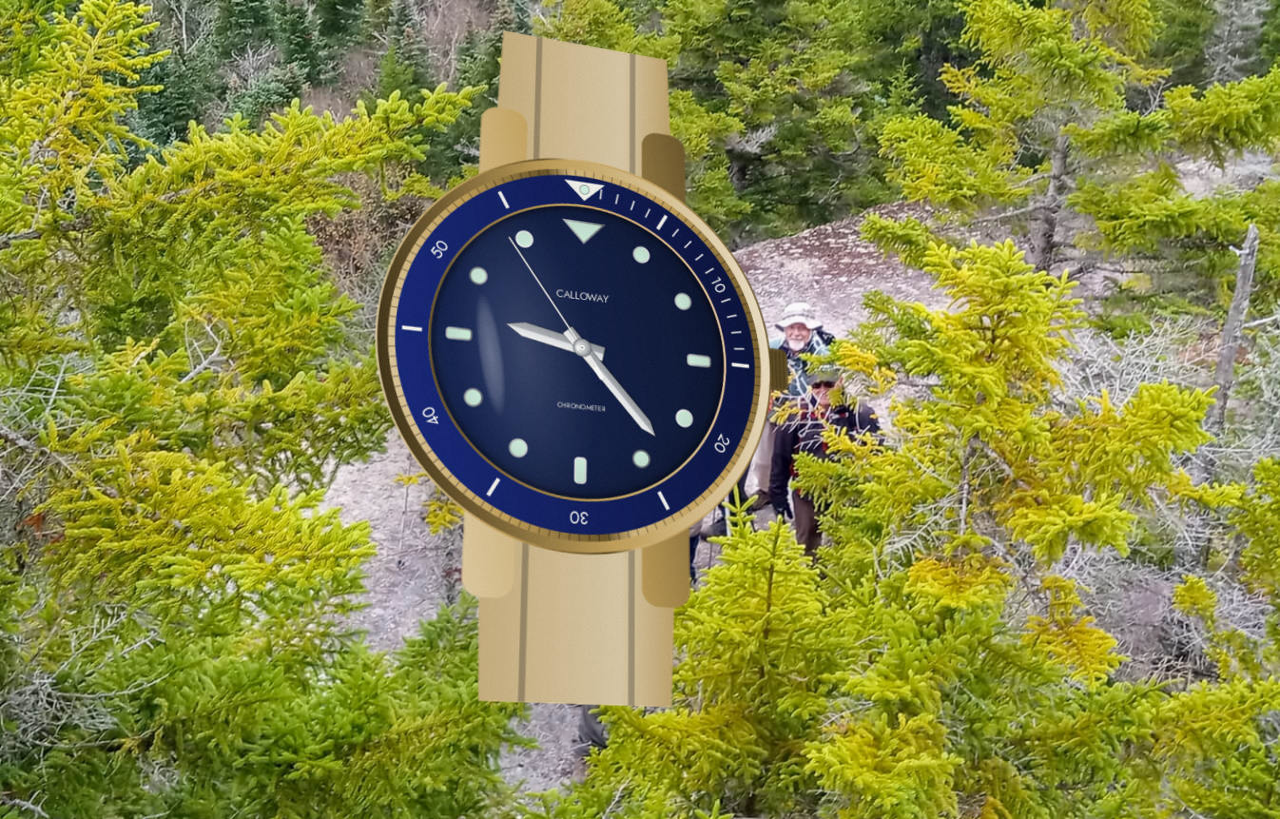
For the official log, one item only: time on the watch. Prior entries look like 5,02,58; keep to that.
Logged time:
9,22,54
